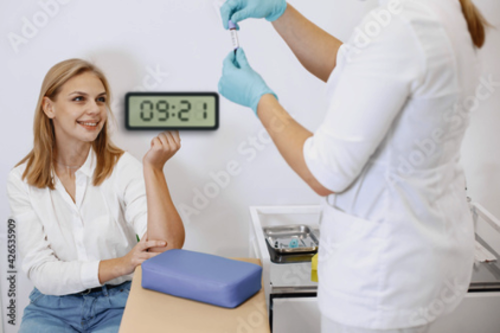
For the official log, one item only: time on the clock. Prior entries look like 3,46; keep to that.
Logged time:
9,21
